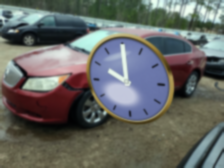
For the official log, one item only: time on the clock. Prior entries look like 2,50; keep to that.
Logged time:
10,00
